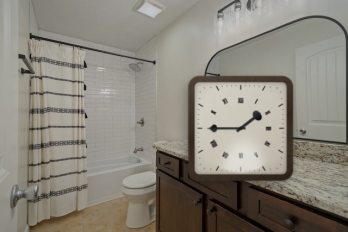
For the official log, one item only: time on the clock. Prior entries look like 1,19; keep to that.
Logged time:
1,45
